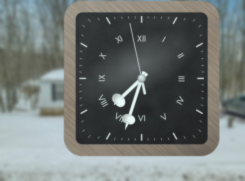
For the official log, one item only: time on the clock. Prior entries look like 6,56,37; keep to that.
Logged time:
7,32,58
